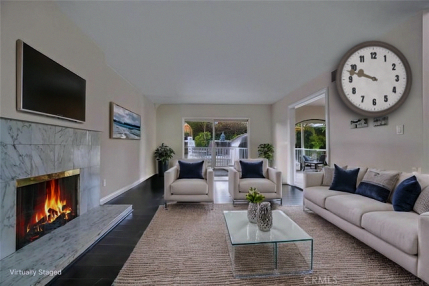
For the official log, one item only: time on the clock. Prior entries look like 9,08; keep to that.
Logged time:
9,48
